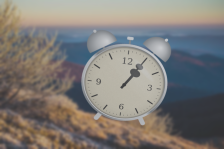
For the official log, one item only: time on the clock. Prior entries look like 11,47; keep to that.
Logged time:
1,05
